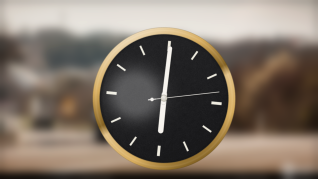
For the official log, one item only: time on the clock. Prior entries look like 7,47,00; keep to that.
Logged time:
6,00,13
